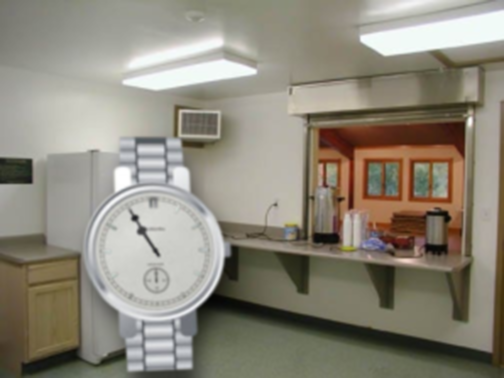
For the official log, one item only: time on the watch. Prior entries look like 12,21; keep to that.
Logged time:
10,55
